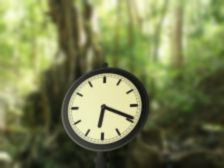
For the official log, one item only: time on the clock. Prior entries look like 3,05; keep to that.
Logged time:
6,19
